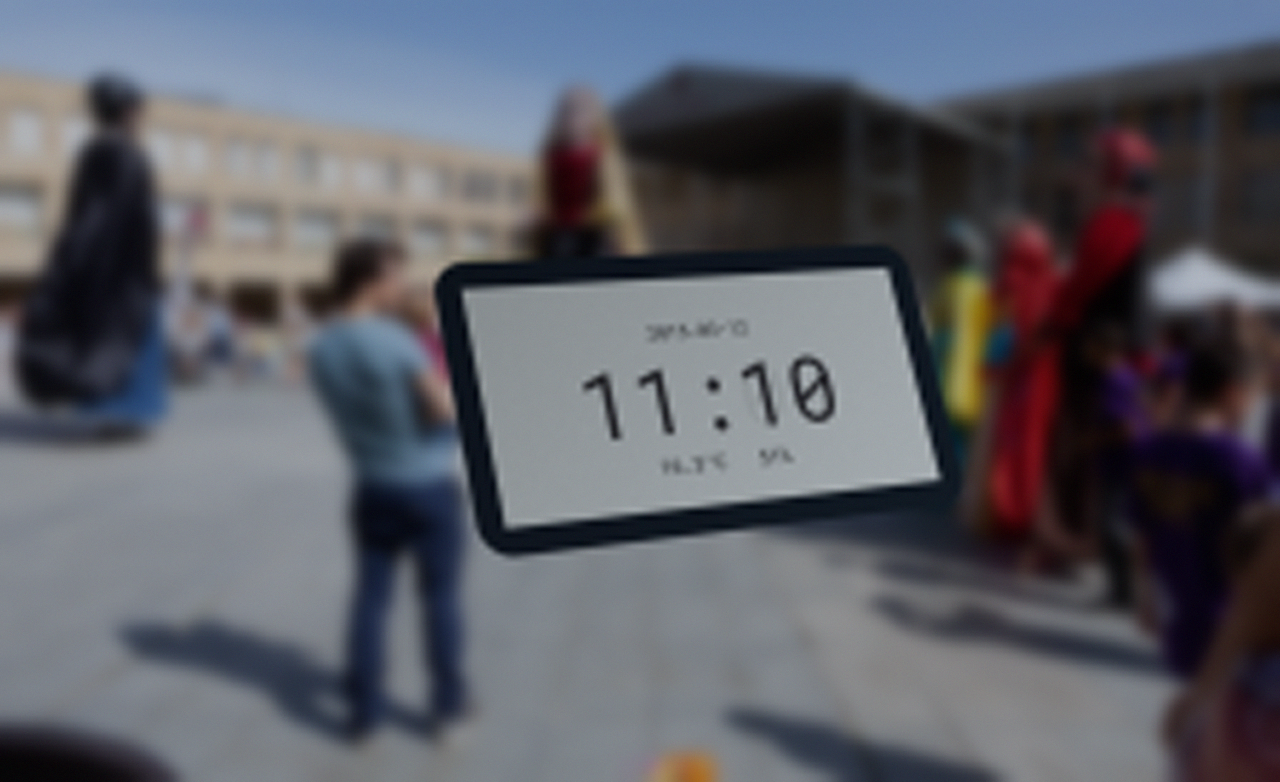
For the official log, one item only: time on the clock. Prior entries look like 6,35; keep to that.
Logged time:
11,10
